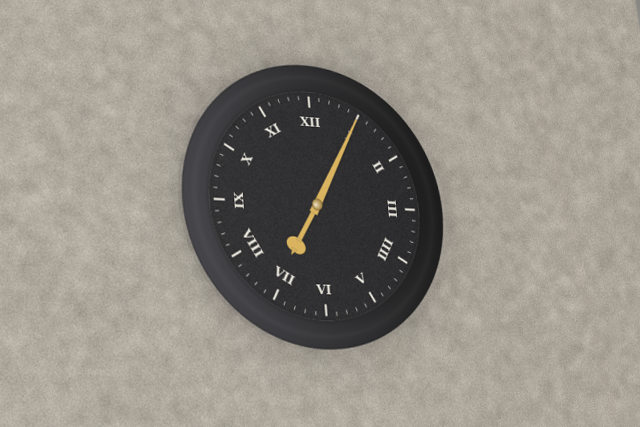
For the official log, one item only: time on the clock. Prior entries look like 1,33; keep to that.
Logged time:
7,05
